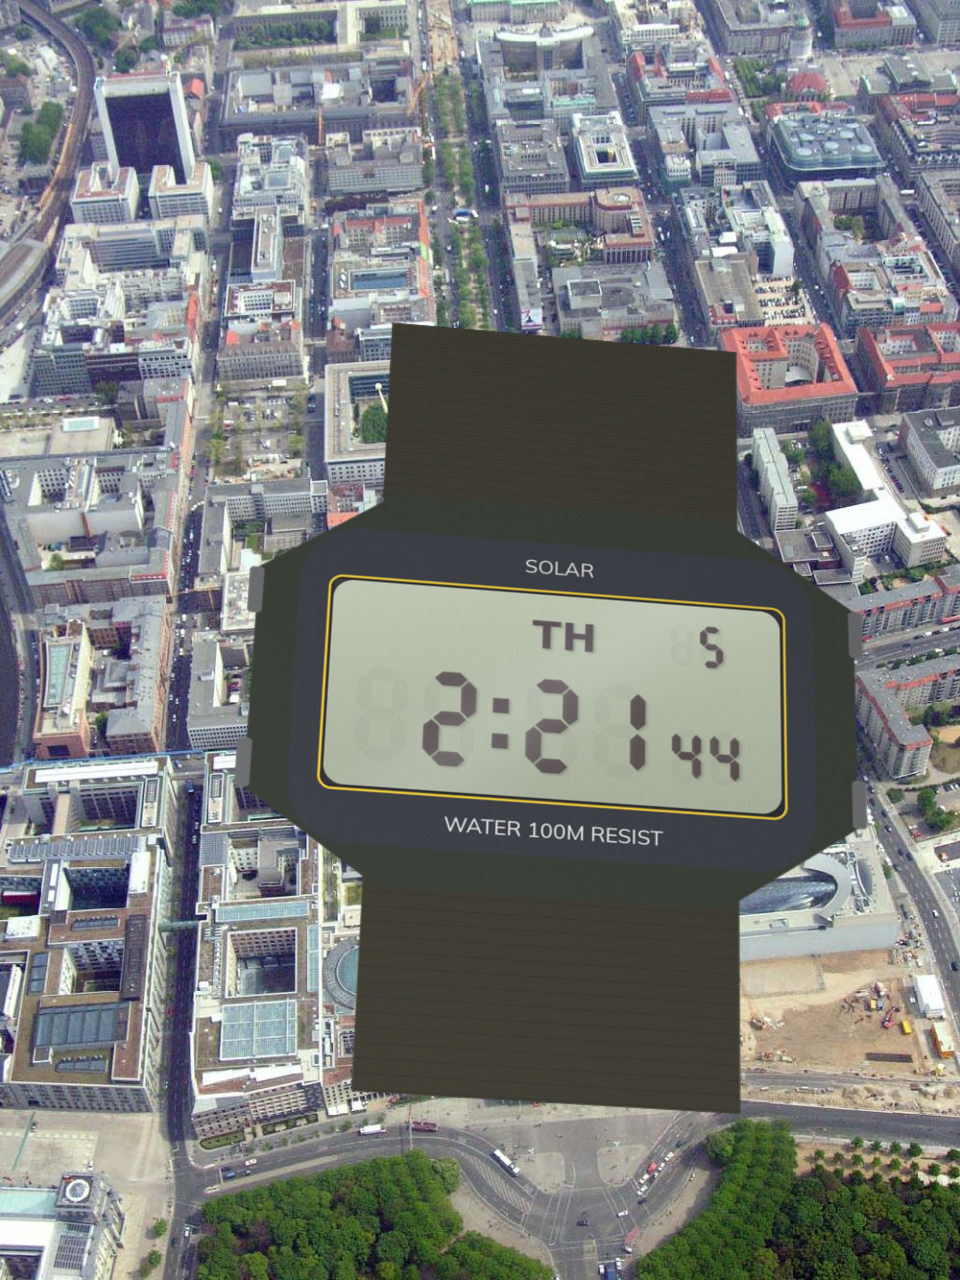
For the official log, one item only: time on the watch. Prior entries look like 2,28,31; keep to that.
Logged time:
2,21,44
